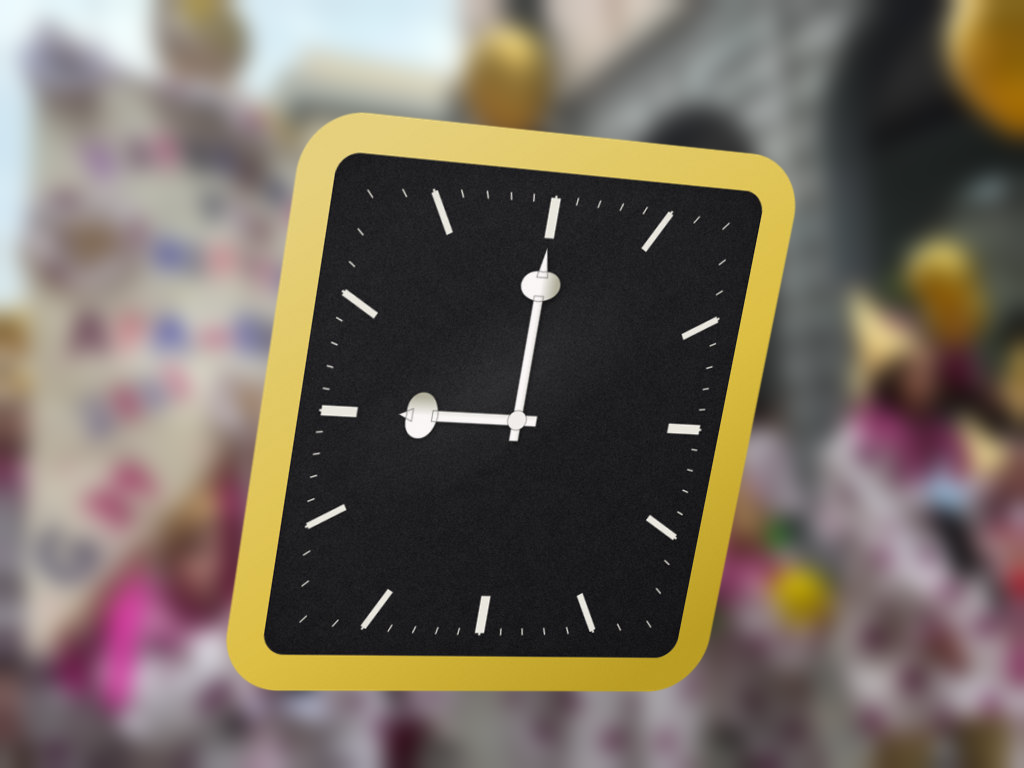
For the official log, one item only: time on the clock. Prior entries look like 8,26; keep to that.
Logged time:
9,00
